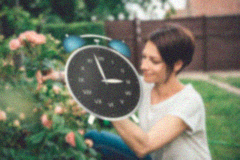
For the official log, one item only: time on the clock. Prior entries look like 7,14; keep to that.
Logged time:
2,58
